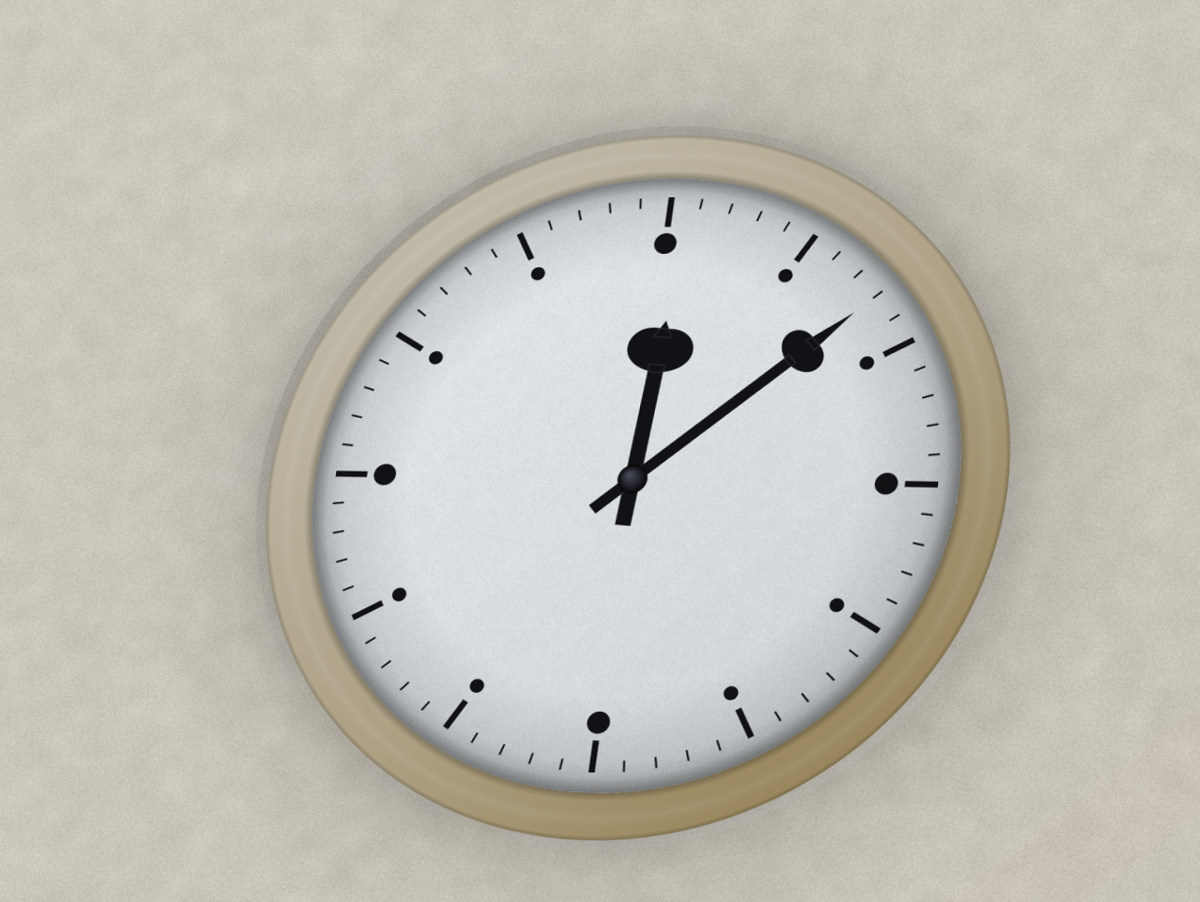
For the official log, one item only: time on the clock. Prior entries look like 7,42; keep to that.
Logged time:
12,08
